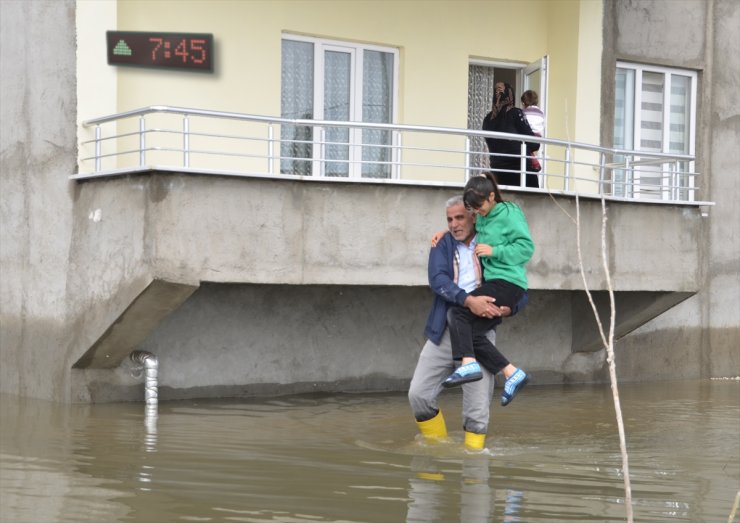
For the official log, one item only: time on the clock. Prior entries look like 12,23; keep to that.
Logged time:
7,45
